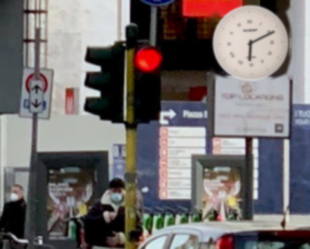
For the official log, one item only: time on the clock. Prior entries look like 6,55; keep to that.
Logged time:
6,11
